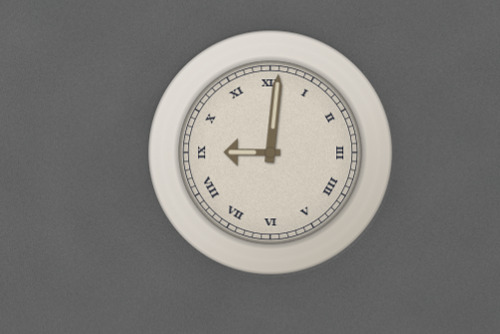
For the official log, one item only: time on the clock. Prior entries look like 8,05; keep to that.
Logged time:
9,01
